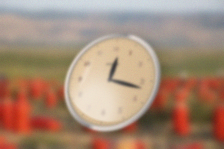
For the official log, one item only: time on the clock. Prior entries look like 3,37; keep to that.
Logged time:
12,17
